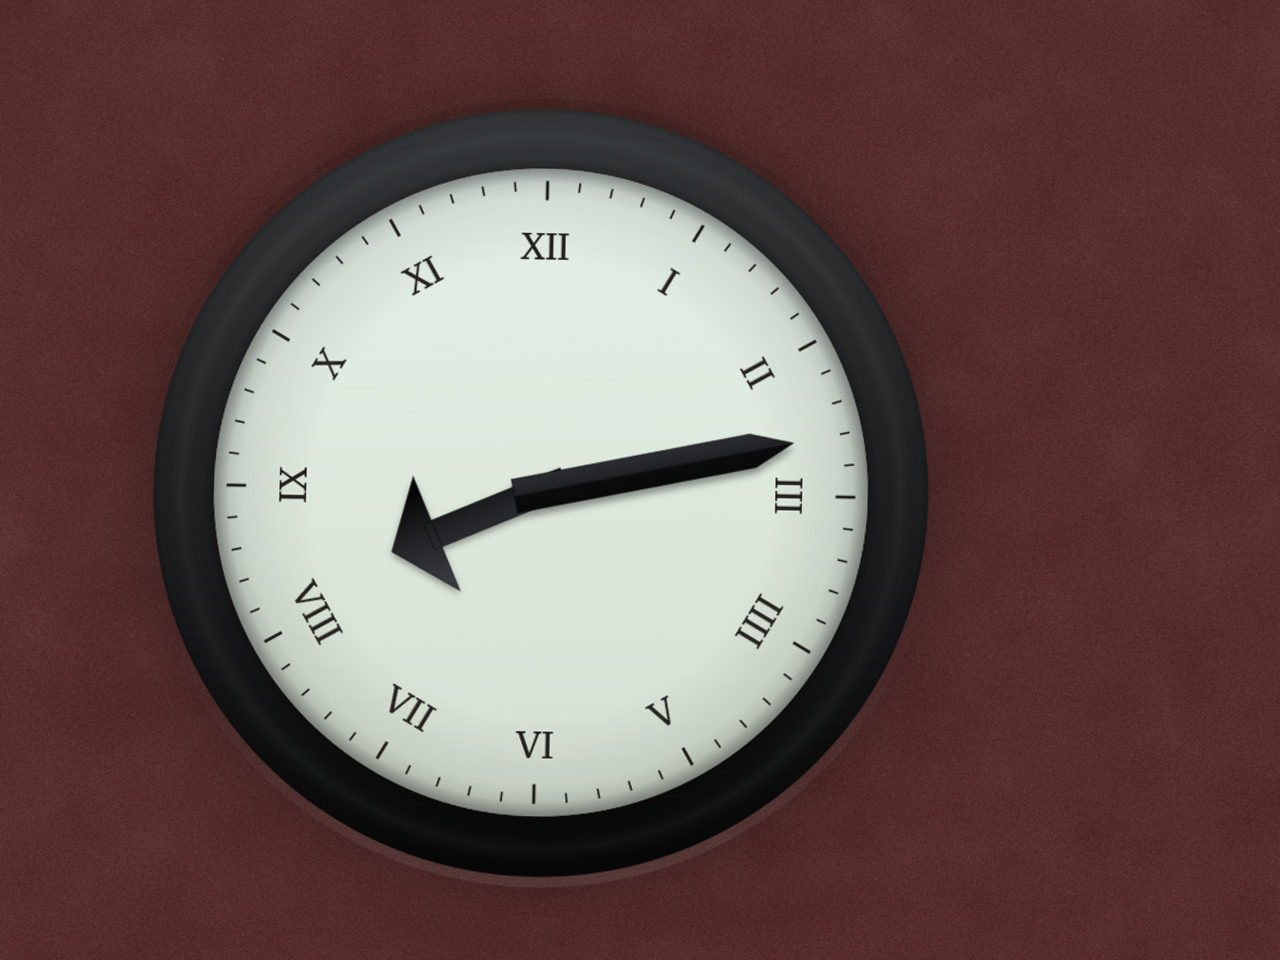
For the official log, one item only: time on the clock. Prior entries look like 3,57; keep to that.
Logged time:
8,13
